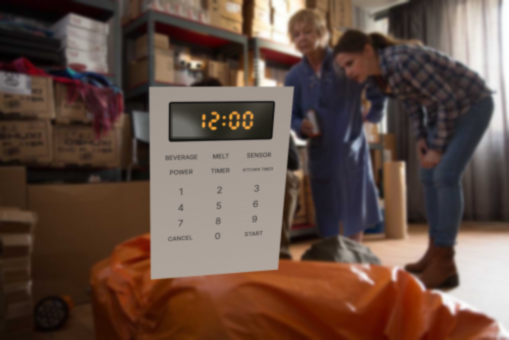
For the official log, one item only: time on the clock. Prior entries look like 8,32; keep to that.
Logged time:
12,00
